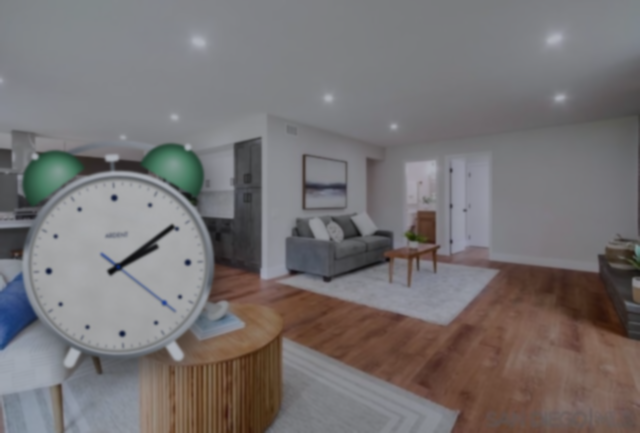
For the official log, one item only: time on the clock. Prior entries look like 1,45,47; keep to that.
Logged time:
2,09,22
